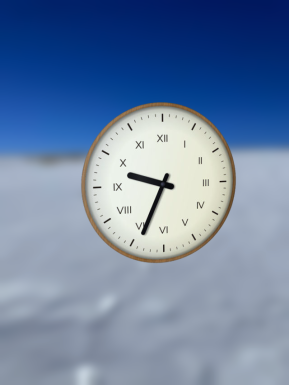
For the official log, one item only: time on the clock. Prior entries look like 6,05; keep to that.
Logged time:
9,34
